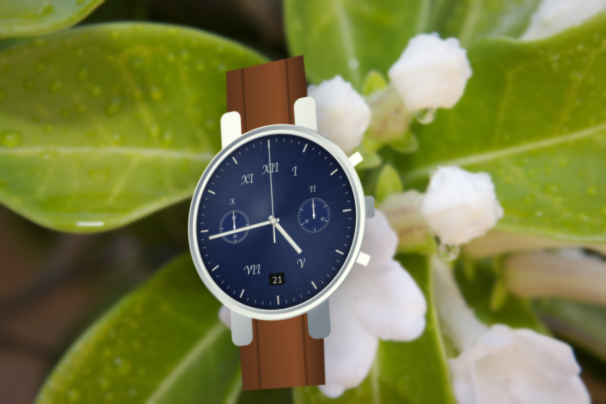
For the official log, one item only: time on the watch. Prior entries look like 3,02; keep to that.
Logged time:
4,44
